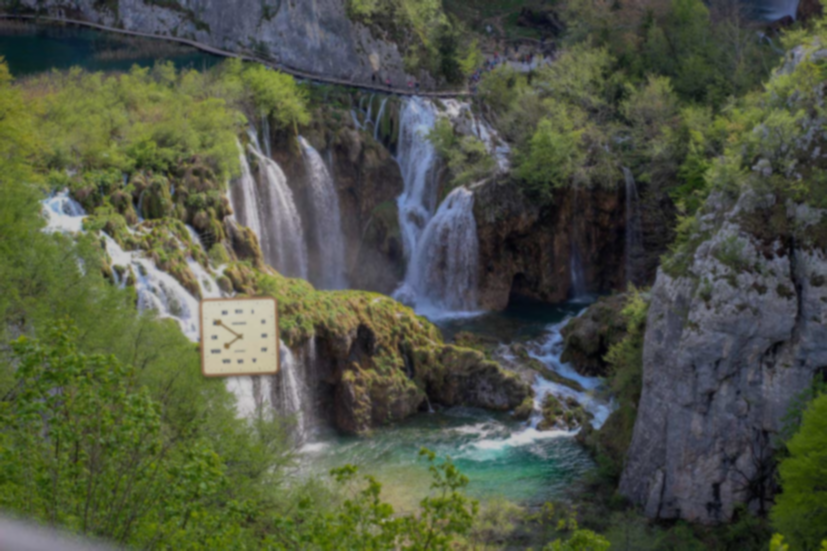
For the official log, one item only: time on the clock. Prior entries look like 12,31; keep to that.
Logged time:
7,51
